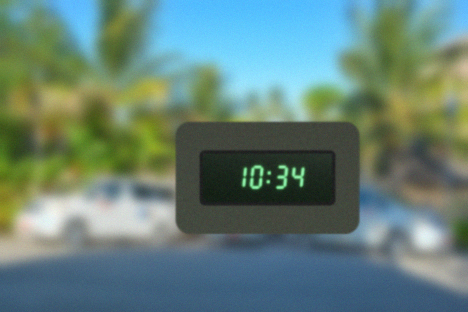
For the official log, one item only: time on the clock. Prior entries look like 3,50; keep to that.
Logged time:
10,34
